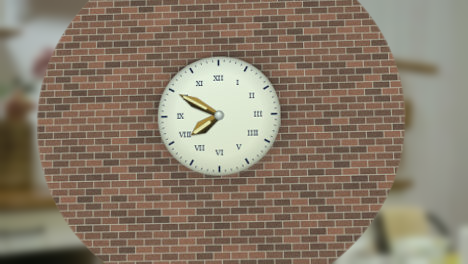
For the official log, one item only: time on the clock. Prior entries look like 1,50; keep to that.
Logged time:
7,50
